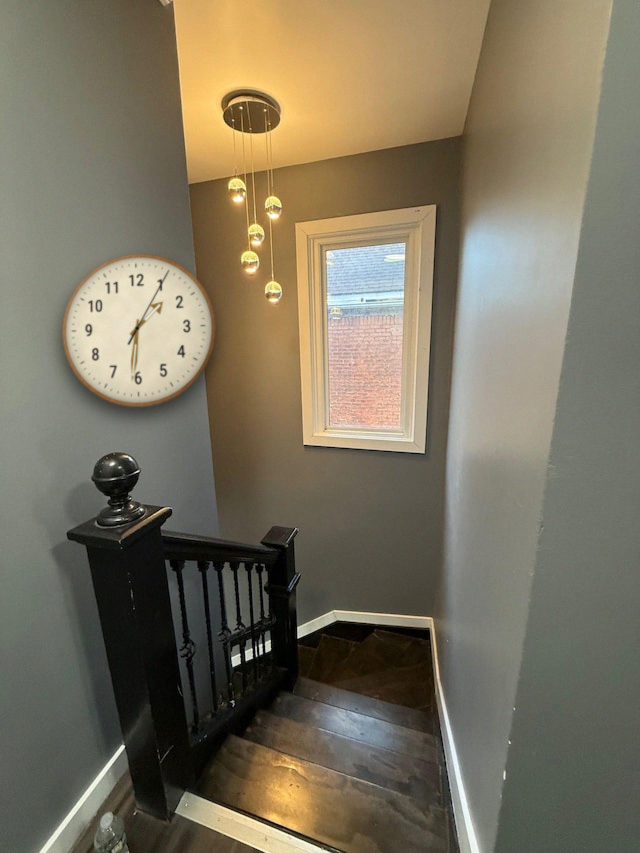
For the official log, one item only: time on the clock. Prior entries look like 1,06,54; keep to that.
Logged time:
1,31,05
